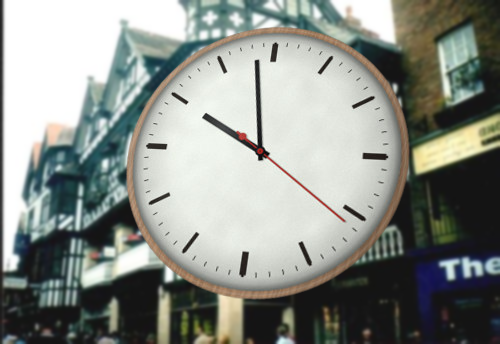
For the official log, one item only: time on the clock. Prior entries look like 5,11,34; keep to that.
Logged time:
9,58,21
